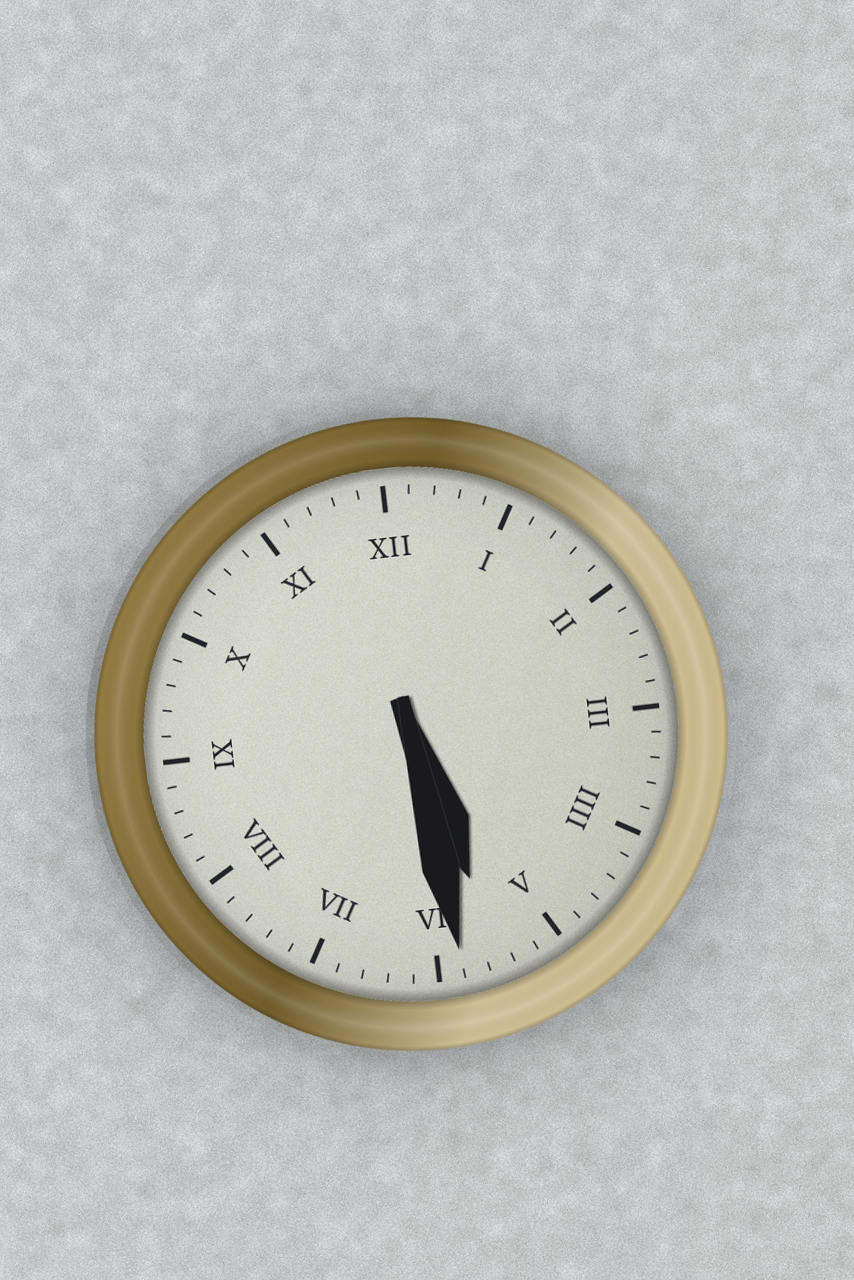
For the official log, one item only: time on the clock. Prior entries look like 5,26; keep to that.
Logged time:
5,29
